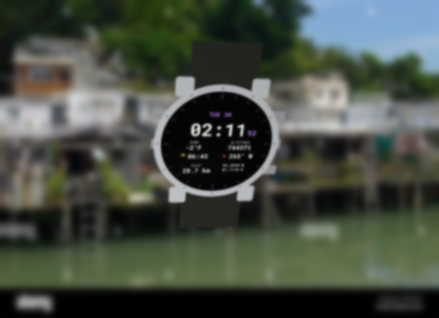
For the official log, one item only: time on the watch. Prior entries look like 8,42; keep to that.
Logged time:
2,11
